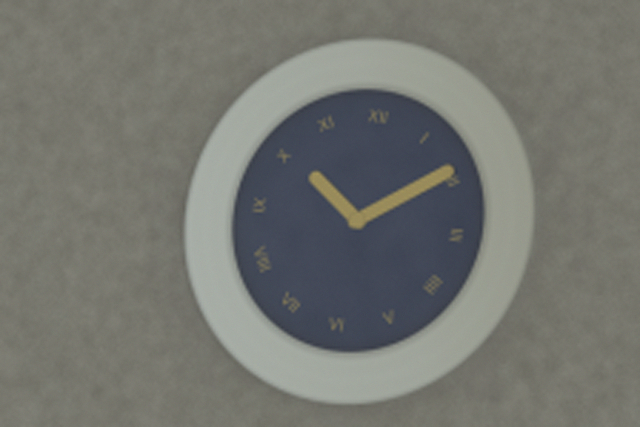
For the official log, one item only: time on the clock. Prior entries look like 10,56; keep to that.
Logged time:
10,09
